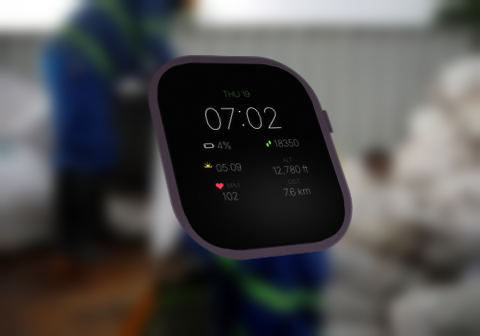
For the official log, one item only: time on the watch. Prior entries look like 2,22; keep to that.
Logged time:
7,02
